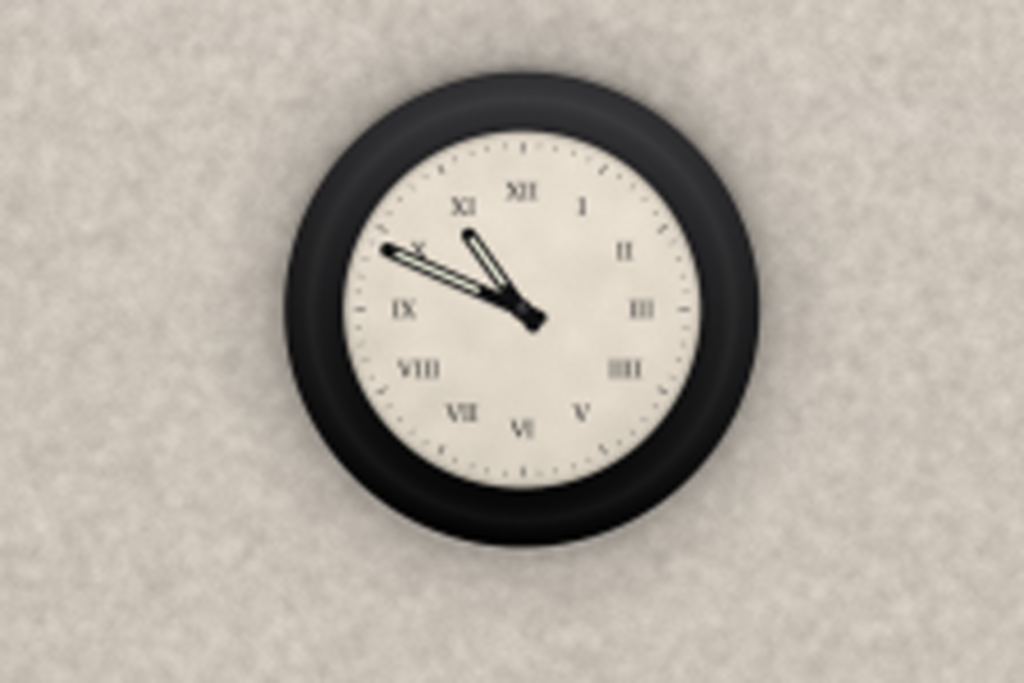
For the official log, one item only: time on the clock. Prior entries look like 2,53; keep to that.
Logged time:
10,49
